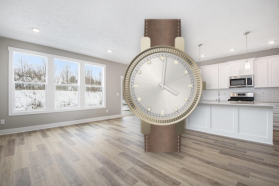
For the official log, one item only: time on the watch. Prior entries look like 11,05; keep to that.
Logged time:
4,01
